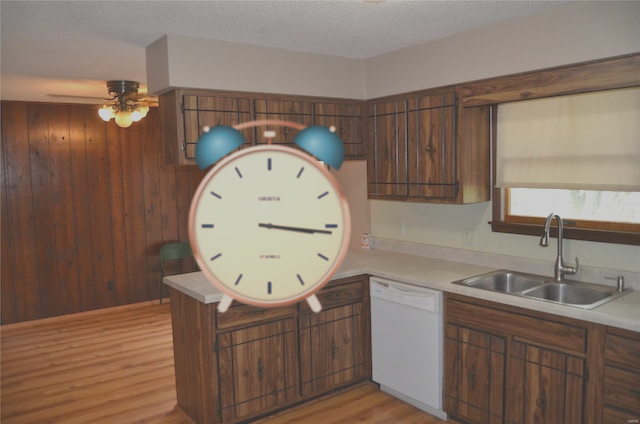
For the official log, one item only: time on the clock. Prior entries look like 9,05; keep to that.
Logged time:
3,16
